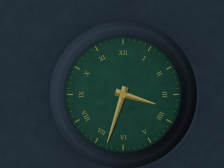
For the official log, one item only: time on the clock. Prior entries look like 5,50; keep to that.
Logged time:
3,33
